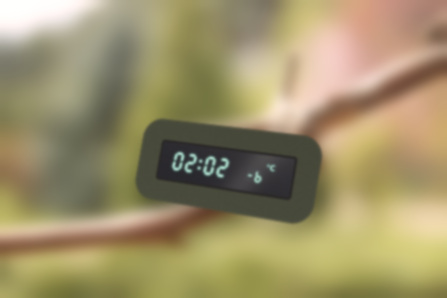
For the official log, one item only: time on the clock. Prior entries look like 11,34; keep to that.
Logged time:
2,02
